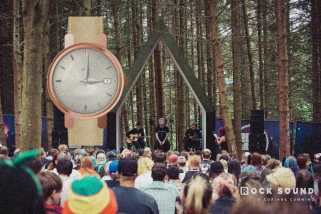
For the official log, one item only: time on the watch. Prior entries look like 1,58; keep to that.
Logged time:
3,01
